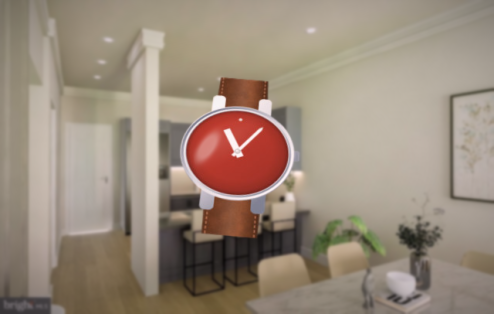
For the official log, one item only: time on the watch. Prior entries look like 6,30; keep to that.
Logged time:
11,06
